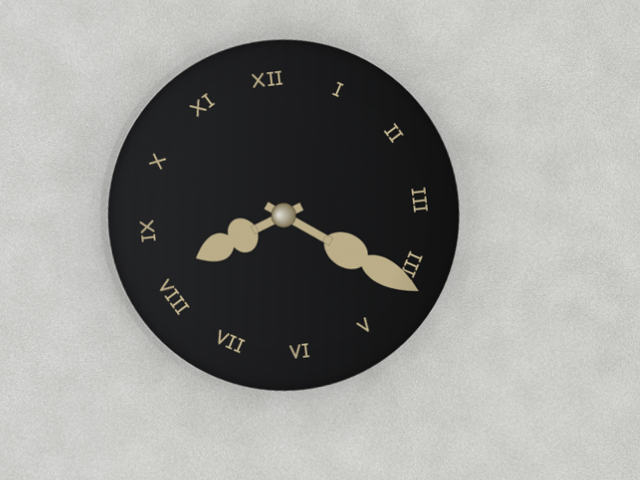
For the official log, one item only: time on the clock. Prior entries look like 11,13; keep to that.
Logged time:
8,21
